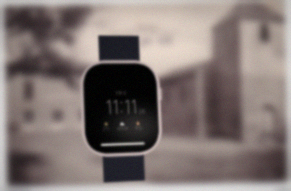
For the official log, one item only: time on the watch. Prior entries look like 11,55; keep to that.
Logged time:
11,11
